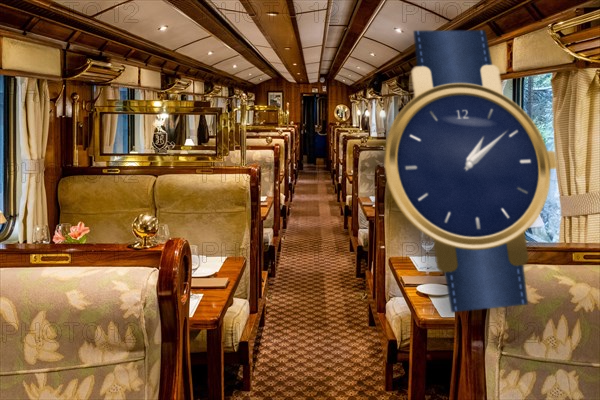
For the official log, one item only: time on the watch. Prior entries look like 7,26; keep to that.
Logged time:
1,09
